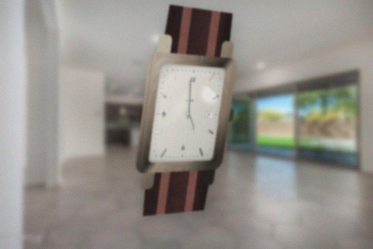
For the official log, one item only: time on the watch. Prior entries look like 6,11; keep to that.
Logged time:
4,59
